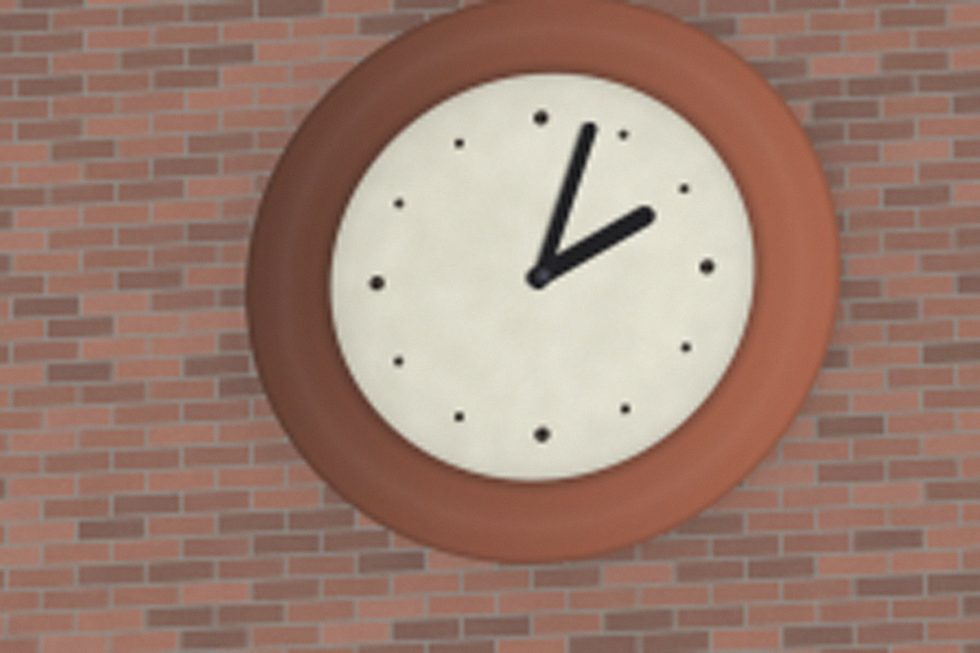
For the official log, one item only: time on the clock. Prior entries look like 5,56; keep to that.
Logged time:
2,03
